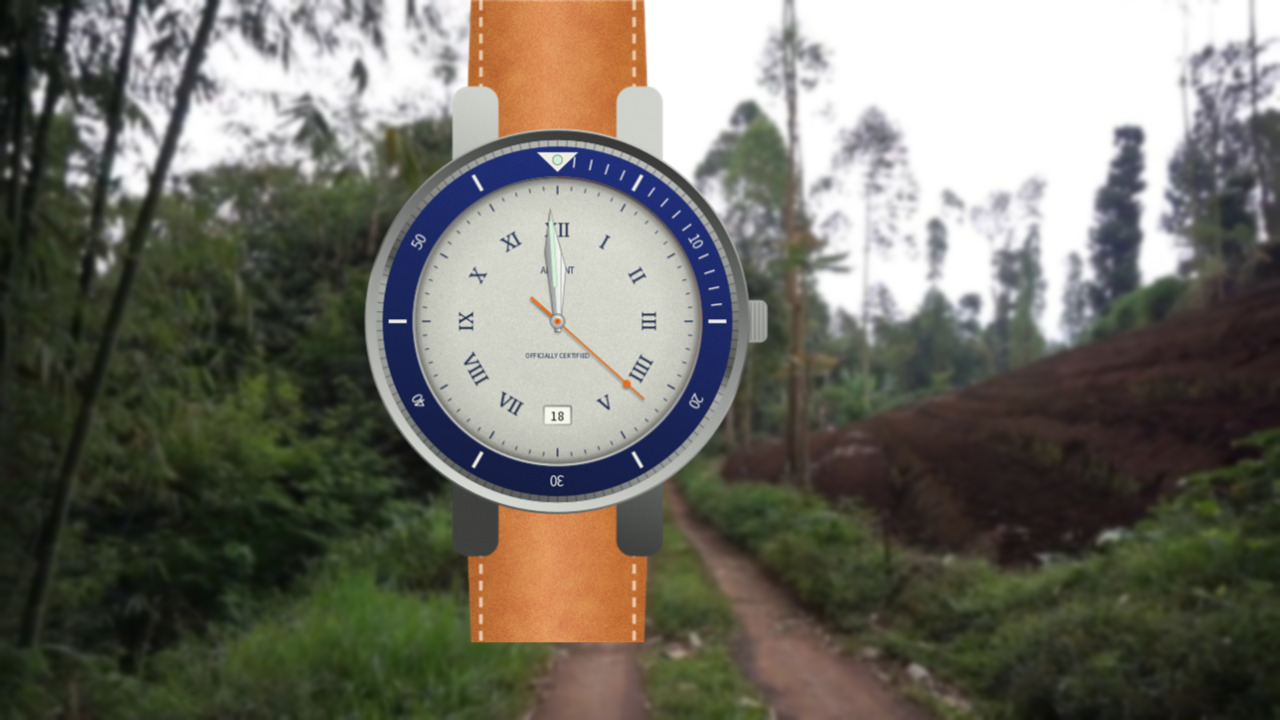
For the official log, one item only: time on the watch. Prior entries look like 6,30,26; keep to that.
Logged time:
11,59,22
